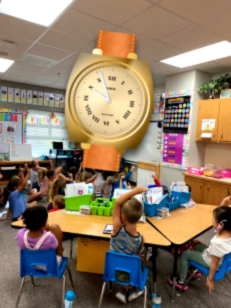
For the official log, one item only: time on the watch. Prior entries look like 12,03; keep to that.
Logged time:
9,56
